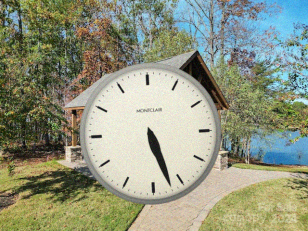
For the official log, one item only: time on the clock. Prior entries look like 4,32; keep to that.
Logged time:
5,27
